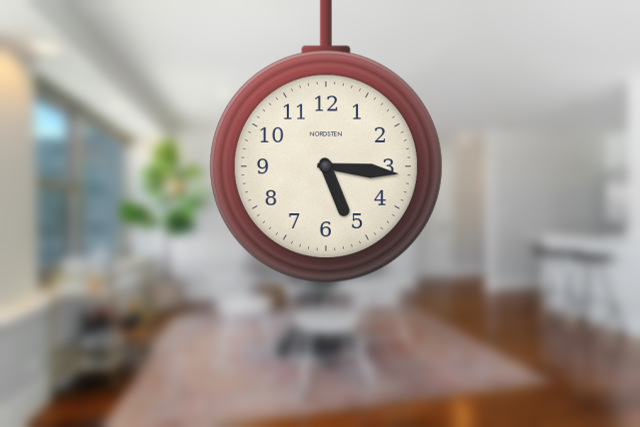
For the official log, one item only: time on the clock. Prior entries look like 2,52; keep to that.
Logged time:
5,16
